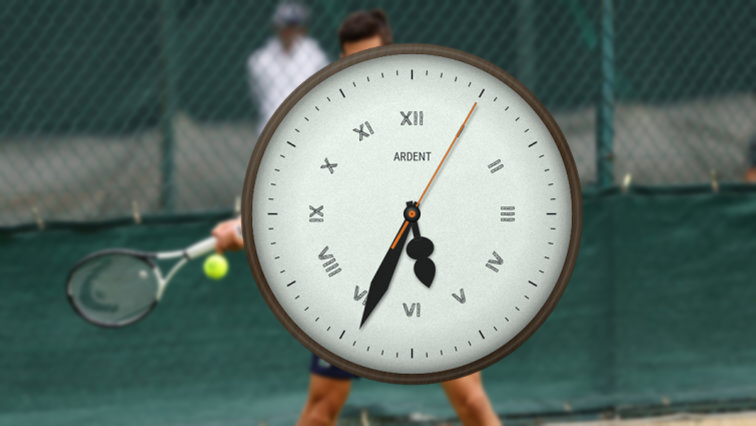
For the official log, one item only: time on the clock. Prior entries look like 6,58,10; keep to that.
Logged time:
5,34,05
